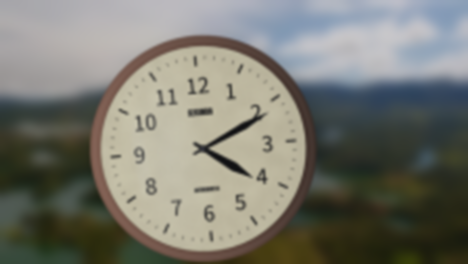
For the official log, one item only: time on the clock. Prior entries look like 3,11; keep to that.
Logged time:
4,11
